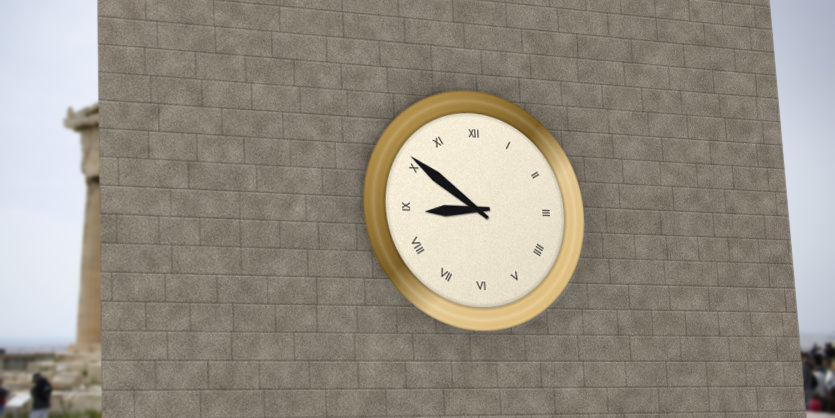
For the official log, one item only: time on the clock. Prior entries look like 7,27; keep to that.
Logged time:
8,51
